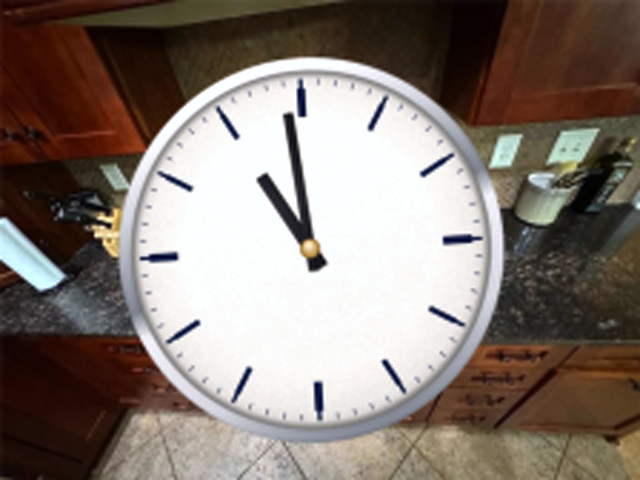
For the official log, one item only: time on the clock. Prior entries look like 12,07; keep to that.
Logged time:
10,59
